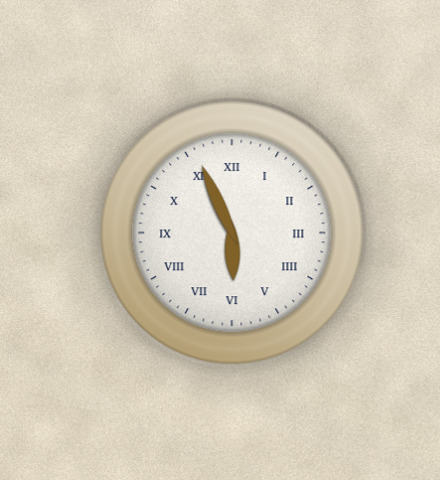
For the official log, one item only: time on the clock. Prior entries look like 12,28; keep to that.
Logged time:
5,56
